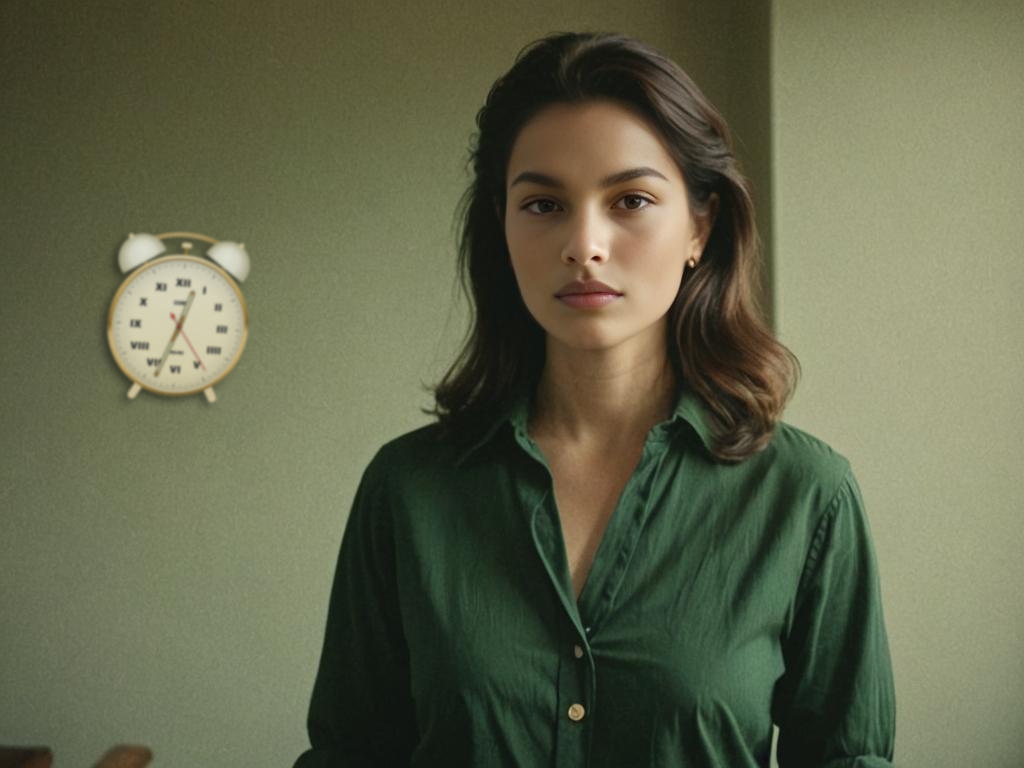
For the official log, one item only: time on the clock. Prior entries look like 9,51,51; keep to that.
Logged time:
12,33,24
